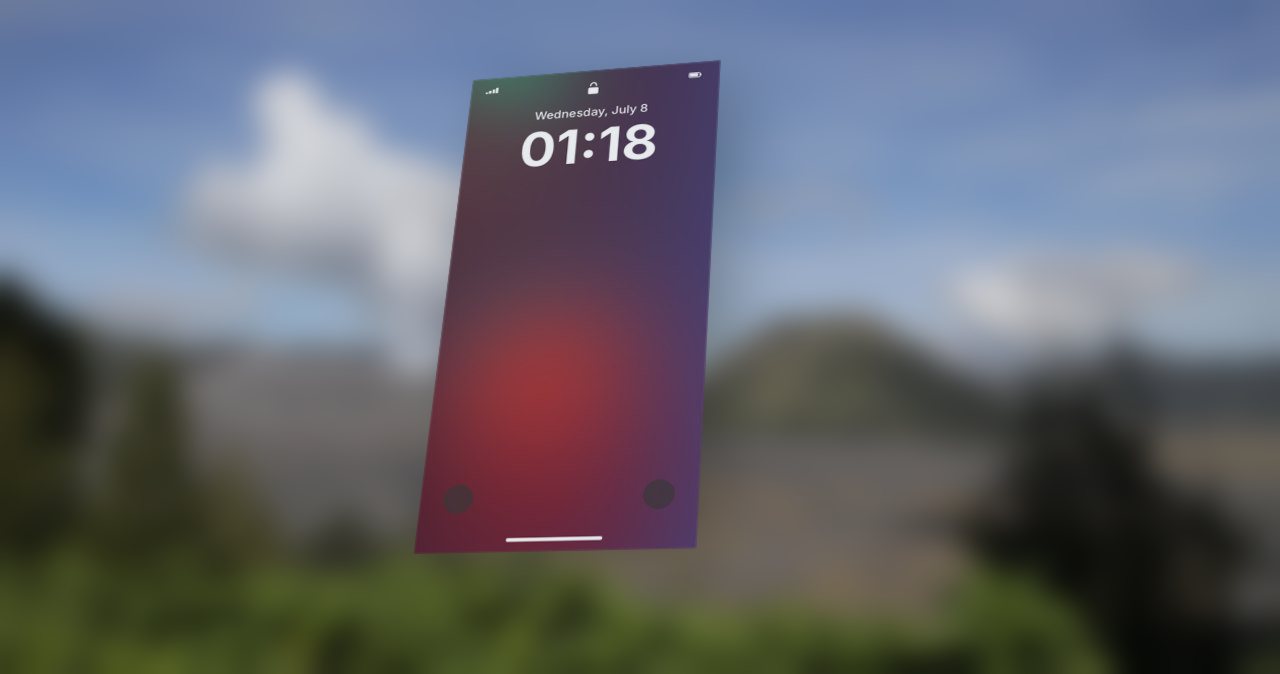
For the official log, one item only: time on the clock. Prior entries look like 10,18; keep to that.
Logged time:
1,18
